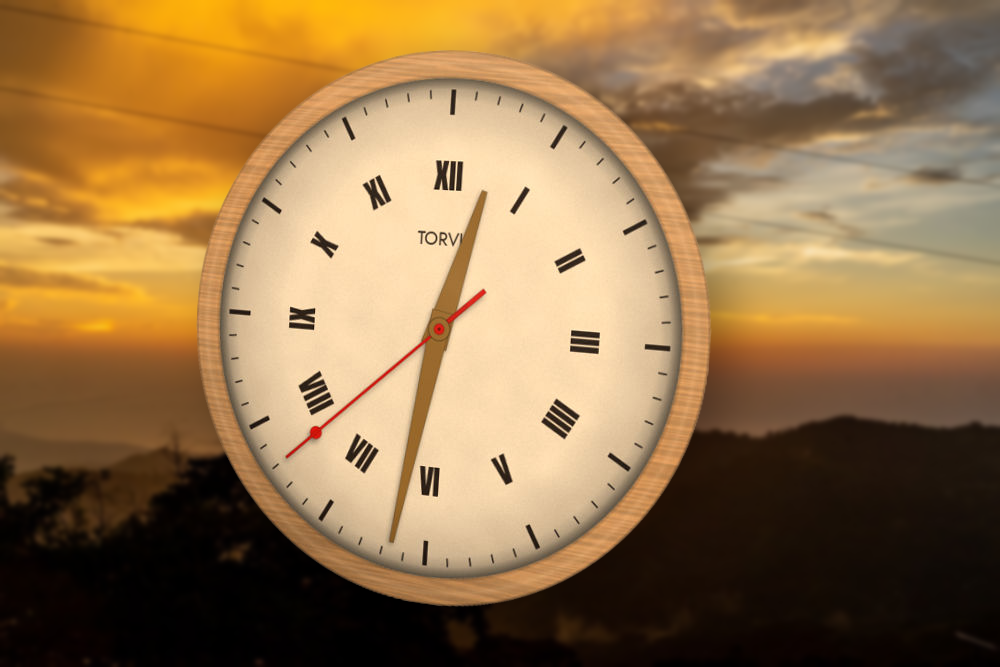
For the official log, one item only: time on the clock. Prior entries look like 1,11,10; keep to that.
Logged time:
12,31,38
